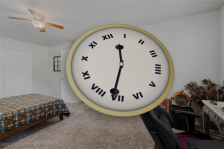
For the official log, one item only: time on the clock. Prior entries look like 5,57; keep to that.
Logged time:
12,36
